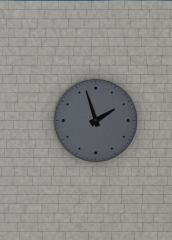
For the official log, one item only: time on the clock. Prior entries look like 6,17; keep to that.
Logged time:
1,57
